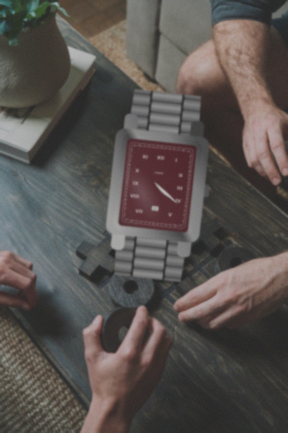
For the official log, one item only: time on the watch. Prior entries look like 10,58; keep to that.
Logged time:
4,21
